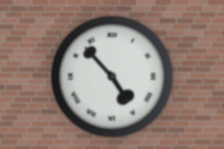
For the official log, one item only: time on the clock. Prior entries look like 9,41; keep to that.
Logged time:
4,53
